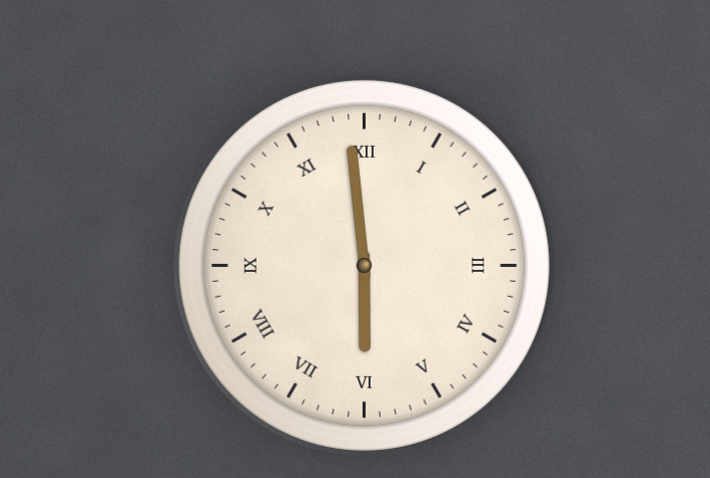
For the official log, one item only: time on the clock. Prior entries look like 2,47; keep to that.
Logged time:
5,59
